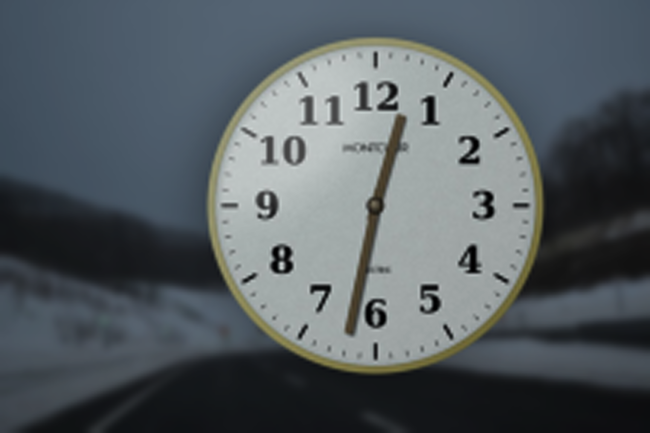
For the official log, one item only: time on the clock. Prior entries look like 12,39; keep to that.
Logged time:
12,32
